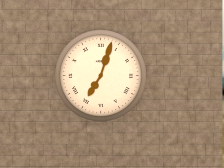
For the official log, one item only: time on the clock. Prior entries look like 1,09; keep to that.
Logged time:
7,03
